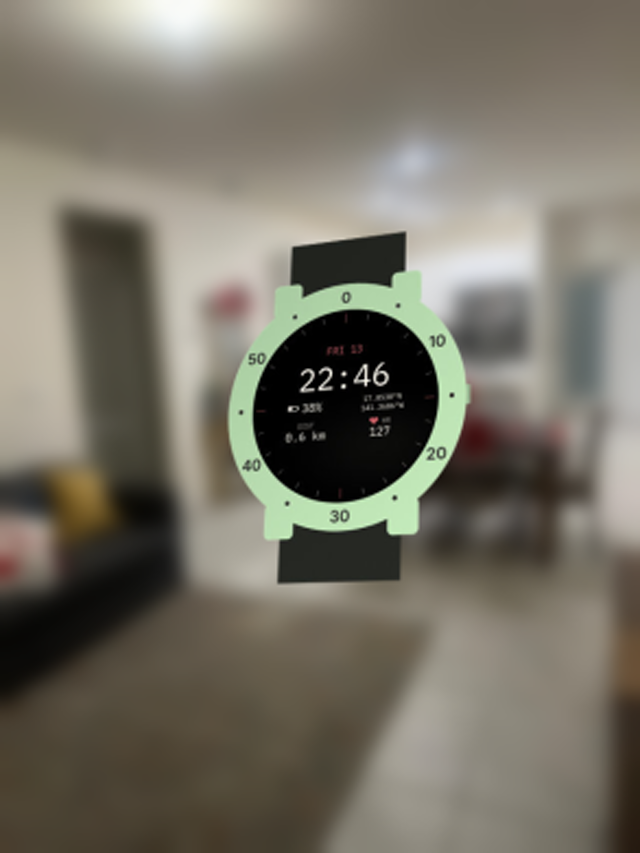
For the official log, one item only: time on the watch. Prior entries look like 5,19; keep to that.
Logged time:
22,46
